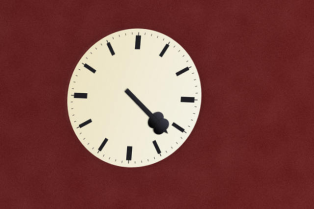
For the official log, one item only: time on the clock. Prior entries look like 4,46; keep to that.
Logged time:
4,22
